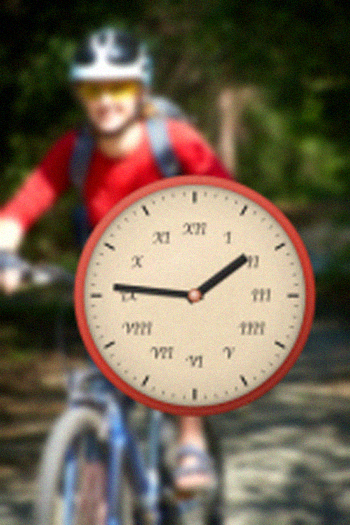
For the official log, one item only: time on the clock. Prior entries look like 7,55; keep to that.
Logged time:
1,46
